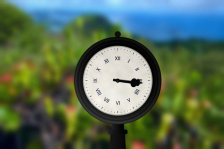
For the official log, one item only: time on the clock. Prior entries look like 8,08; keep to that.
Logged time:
3,16
